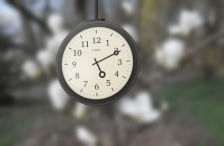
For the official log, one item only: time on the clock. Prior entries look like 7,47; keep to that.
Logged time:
5,11
